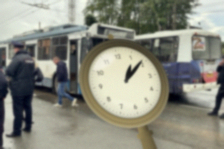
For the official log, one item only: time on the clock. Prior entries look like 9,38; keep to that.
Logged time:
1,09
